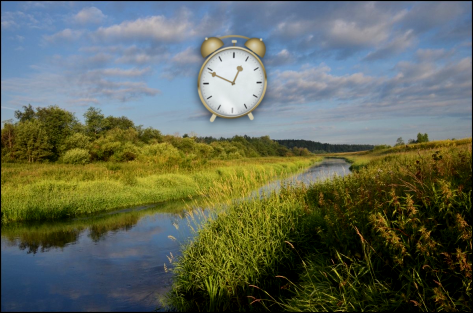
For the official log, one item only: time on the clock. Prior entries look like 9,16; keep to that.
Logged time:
12,49
